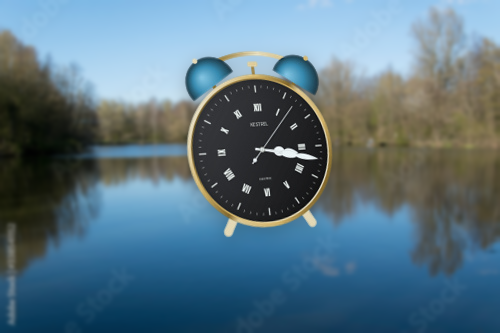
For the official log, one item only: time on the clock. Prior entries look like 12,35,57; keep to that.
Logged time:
3,17,07
